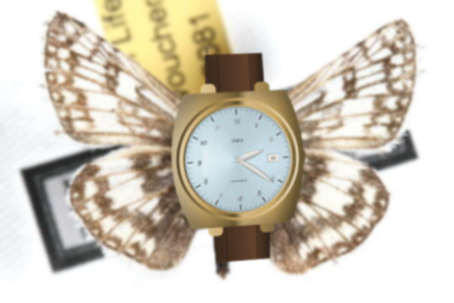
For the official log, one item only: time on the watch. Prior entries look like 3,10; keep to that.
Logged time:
2,21
